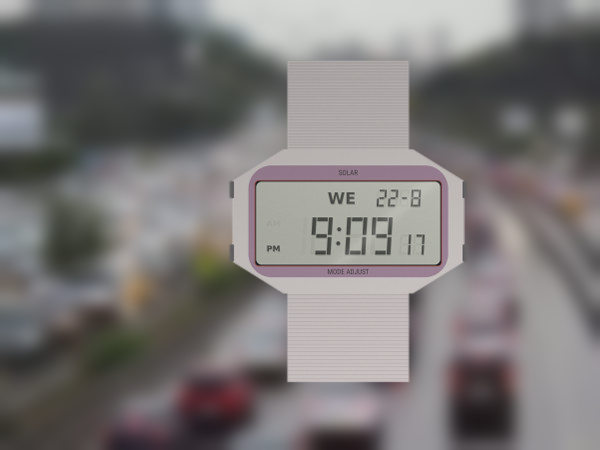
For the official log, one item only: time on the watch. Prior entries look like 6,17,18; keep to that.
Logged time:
9,09,17
